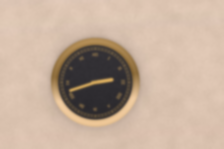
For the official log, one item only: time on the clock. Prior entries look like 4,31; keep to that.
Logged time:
2,42
